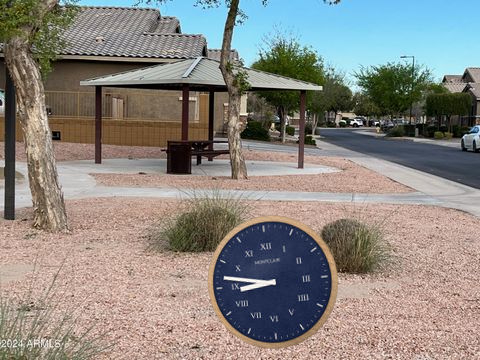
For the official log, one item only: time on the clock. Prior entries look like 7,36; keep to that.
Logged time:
8,47
